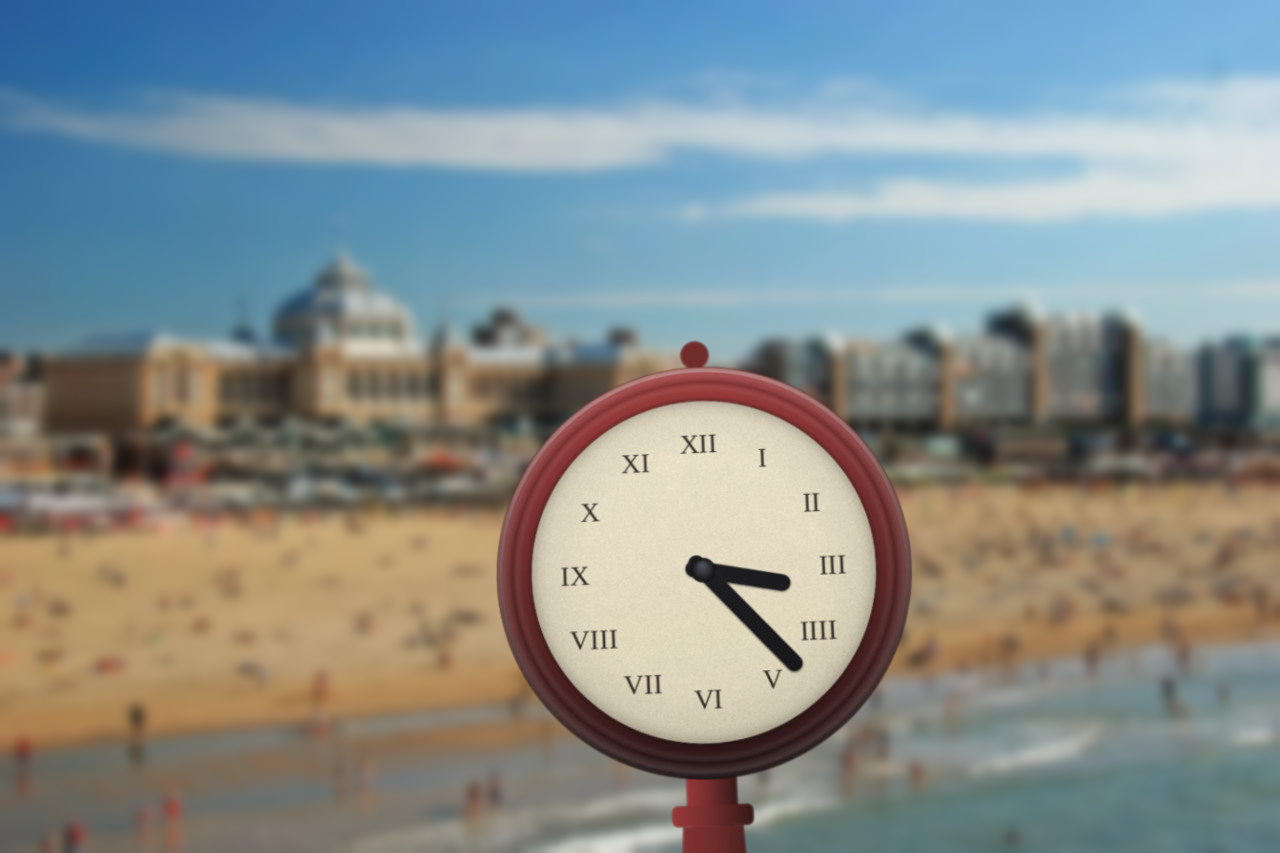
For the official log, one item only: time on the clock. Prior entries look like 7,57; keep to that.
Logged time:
3,23
